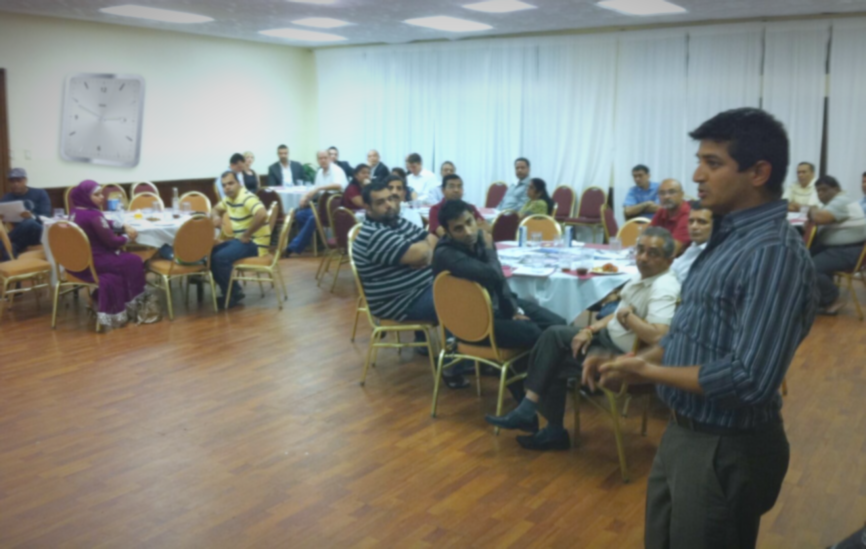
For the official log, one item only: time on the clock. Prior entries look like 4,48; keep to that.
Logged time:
2,49
